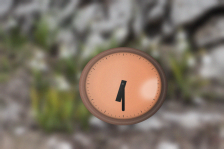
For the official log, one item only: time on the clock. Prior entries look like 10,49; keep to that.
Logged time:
6,30
